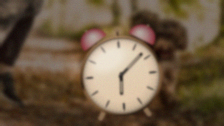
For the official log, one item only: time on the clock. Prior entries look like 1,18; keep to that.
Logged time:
6,08
